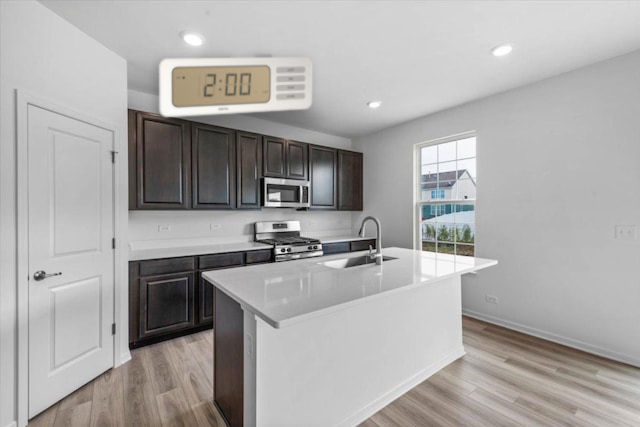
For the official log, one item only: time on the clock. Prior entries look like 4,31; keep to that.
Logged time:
2,00
